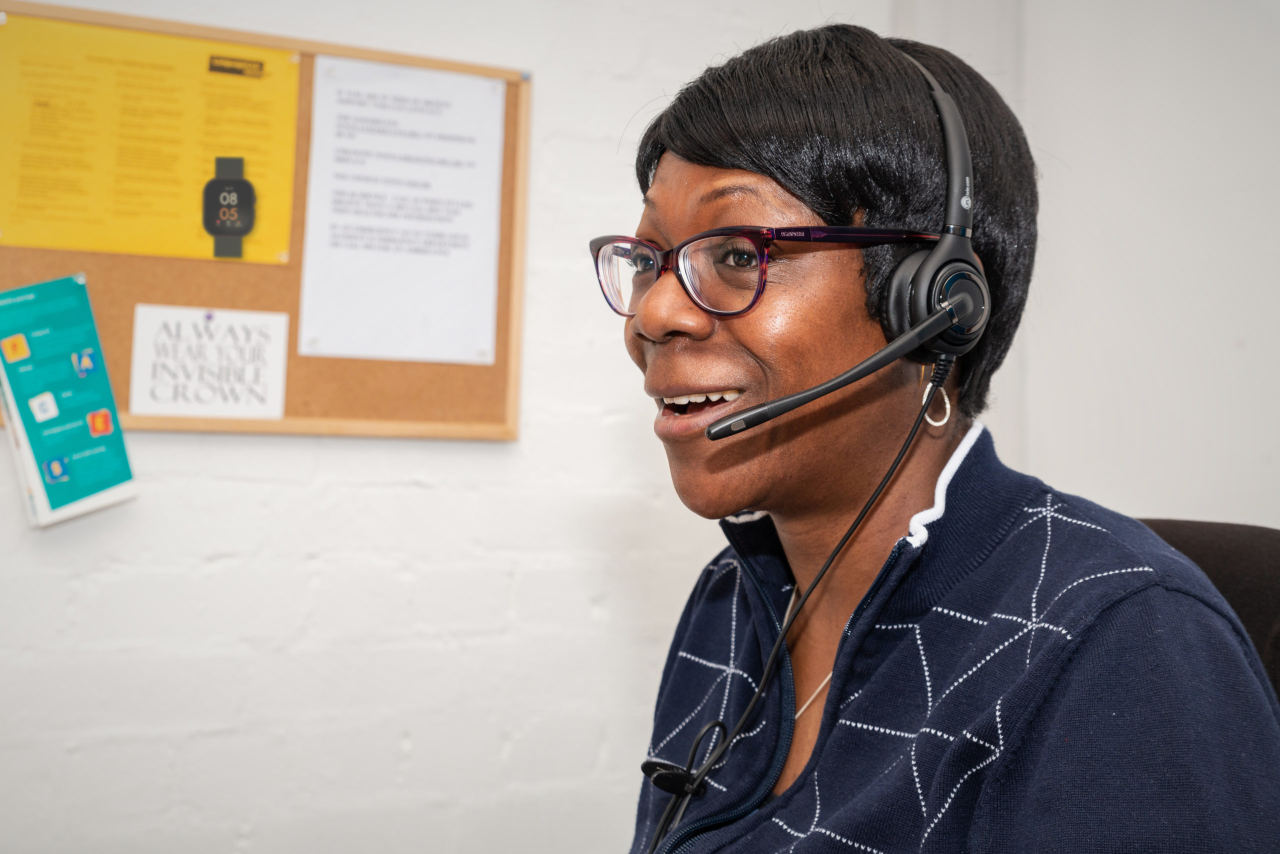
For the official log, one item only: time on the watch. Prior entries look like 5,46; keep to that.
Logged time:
8,05
